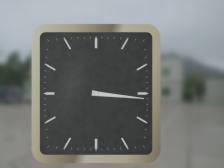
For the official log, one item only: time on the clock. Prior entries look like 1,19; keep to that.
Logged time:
3,16
